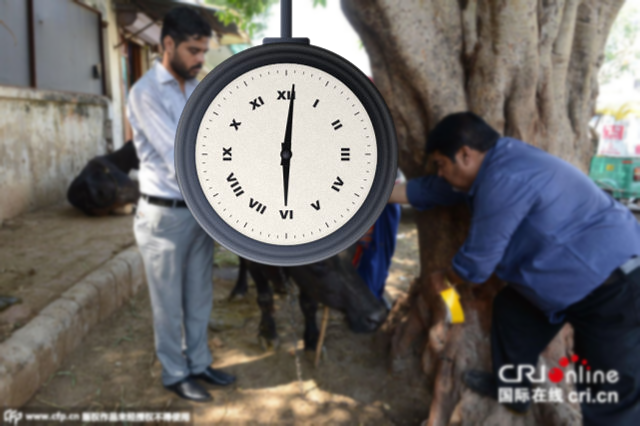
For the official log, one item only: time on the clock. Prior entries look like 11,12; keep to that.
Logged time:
6,01
